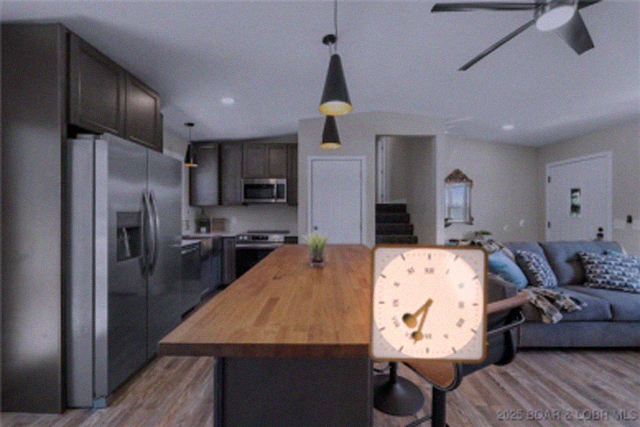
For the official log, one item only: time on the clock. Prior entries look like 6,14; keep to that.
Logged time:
7,33
